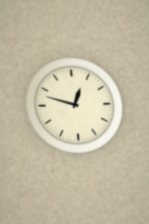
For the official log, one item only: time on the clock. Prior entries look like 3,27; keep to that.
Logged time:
12,48
